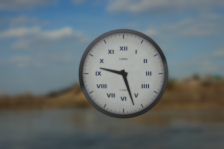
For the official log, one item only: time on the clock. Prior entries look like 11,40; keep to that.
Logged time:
9,27
